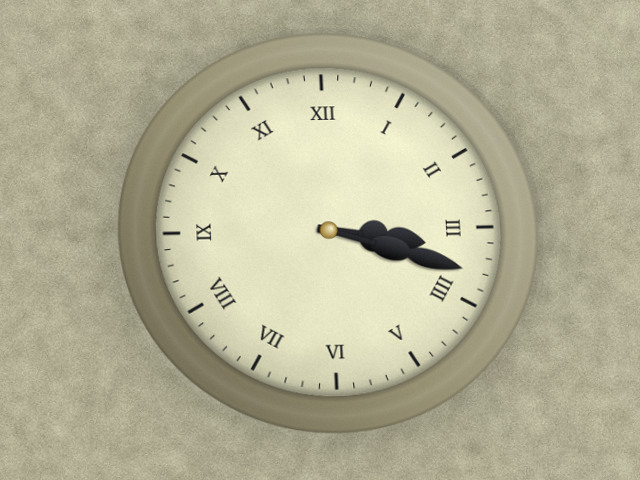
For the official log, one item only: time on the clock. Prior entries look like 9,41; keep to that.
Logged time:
3,18
